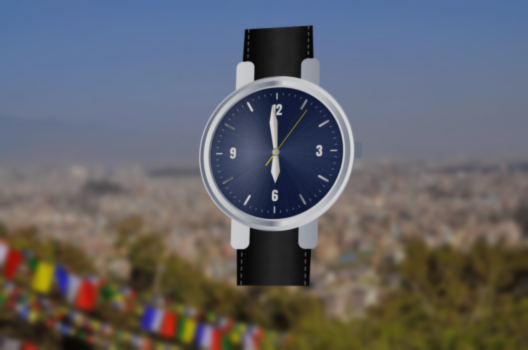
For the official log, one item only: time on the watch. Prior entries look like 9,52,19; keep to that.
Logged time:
5,59,06
